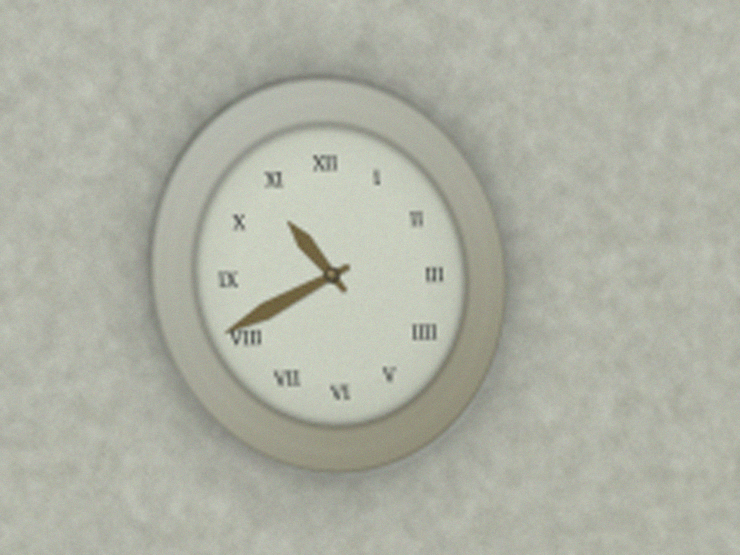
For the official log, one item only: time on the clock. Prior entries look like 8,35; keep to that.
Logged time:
10,41
